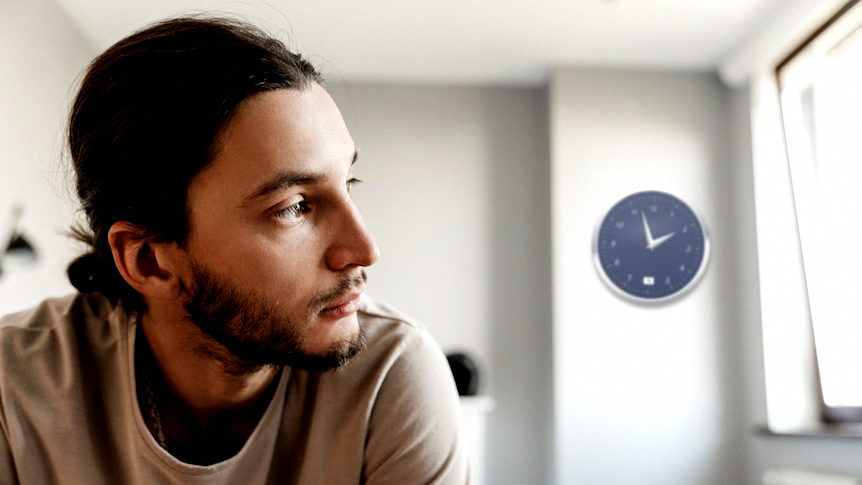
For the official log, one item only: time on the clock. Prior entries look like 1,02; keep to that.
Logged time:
1,57
